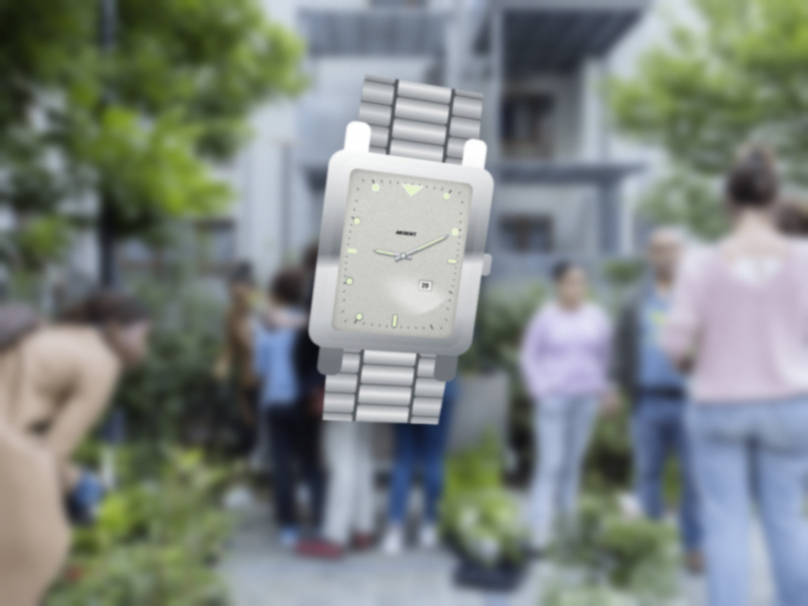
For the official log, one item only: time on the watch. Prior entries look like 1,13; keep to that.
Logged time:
9,10
